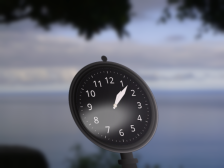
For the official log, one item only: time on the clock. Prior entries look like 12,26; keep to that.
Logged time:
1,07
